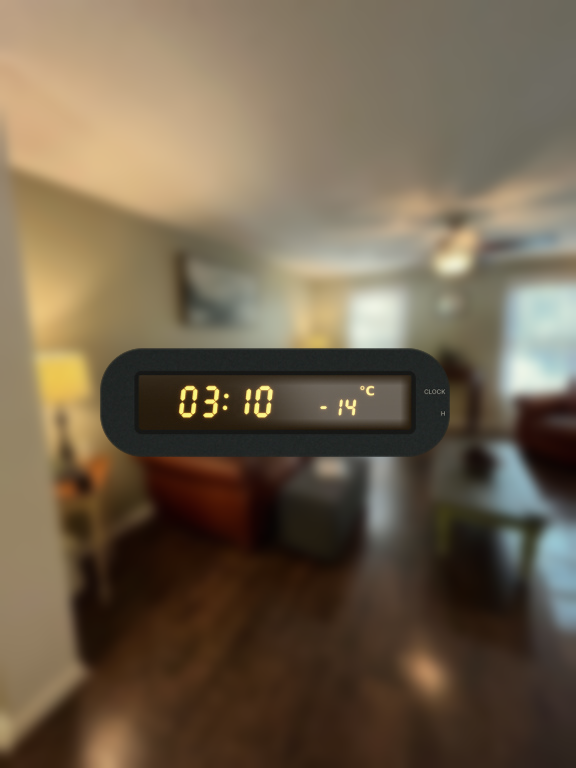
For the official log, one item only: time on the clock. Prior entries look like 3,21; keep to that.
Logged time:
3,10
